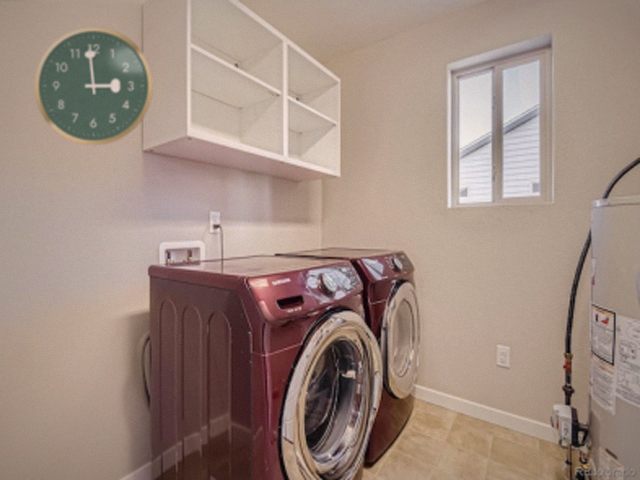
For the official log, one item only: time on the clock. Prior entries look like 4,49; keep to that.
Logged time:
2,59
